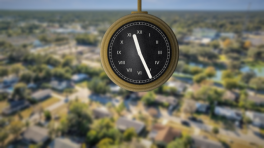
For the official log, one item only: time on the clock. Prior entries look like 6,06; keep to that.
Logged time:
11,26
